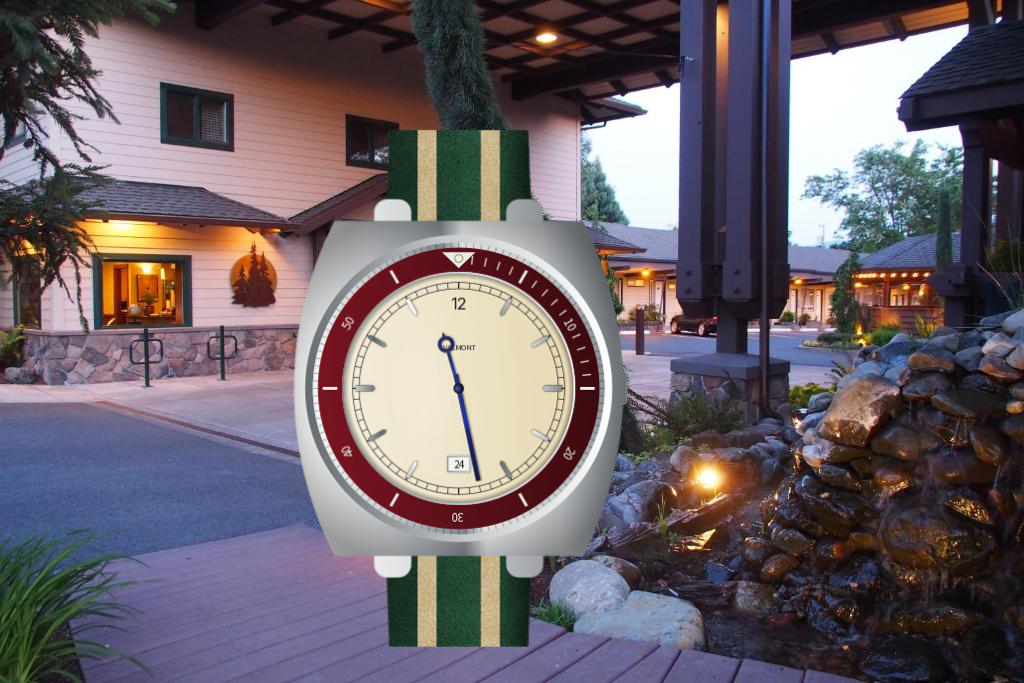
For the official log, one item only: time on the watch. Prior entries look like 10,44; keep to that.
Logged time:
11,28
